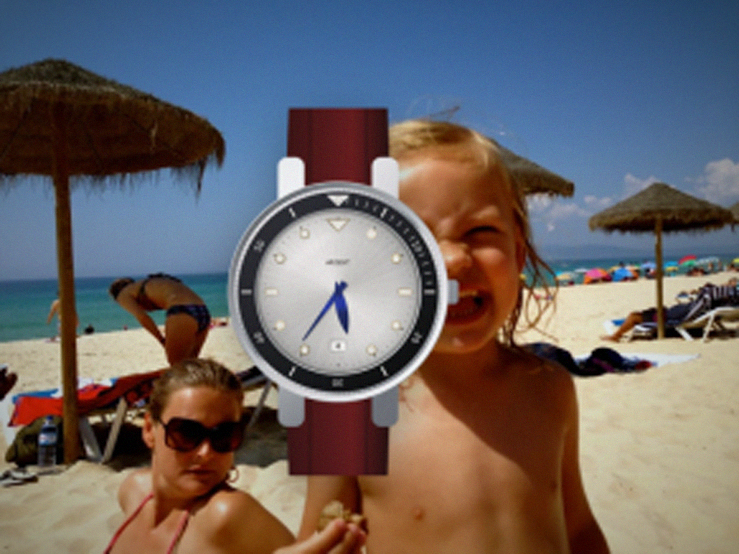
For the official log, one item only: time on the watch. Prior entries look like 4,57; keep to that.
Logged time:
5,36
